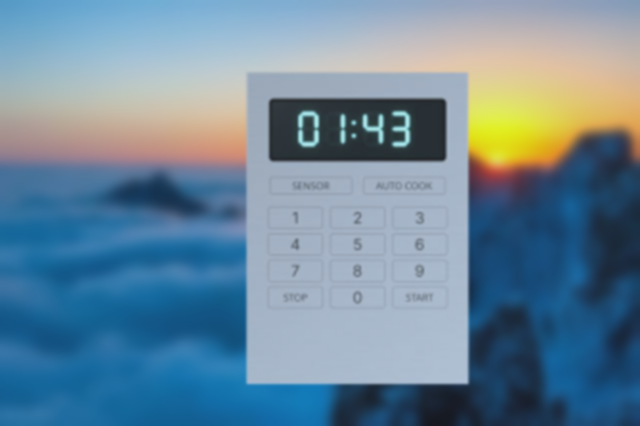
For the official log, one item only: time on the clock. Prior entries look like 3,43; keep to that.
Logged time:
1,43
